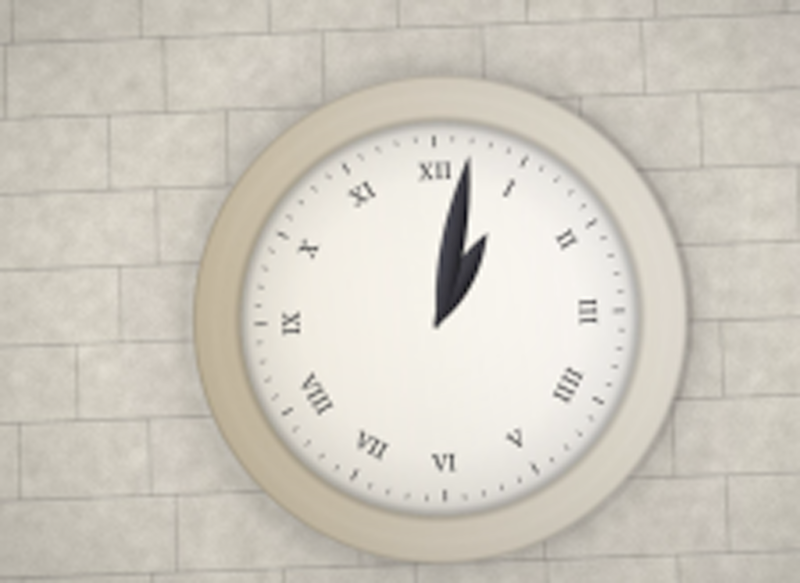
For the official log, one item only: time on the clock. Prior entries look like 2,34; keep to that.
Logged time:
1,02
